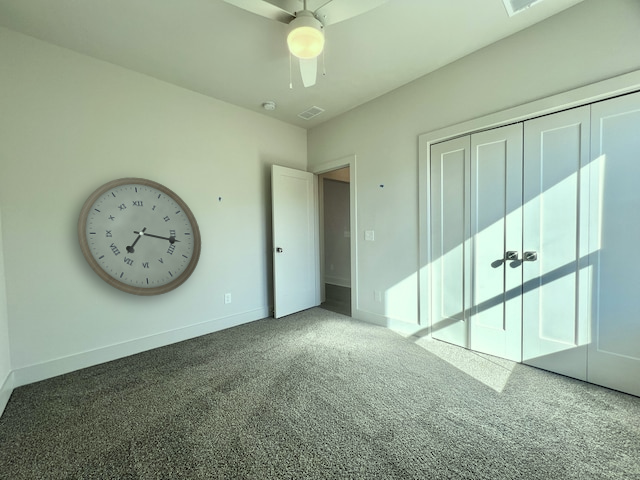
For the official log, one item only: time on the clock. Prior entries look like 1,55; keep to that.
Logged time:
7,17
